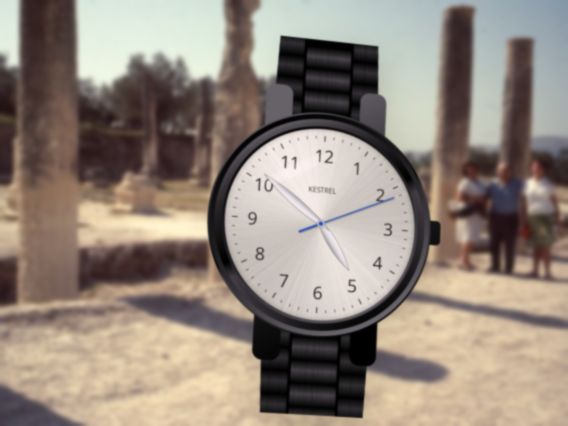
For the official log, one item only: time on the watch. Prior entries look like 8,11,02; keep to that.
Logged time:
4,51,11
